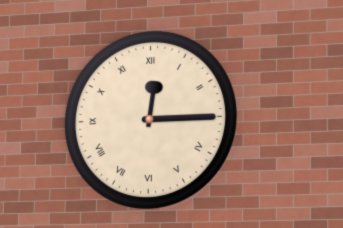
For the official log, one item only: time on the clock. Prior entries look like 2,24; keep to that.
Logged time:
12,15
